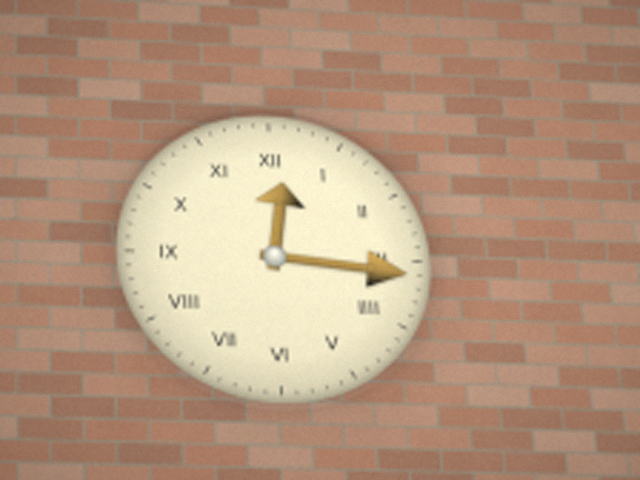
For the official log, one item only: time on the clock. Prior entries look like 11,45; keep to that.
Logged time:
12,16
